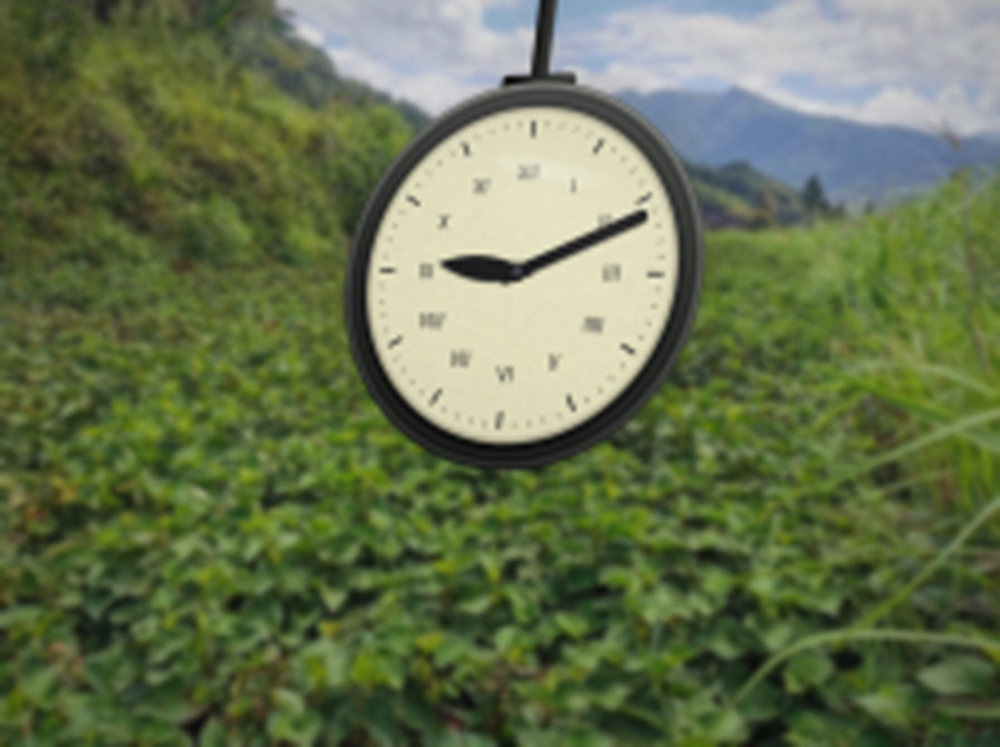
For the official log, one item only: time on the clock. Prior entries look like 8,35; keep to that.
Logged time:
9,11
